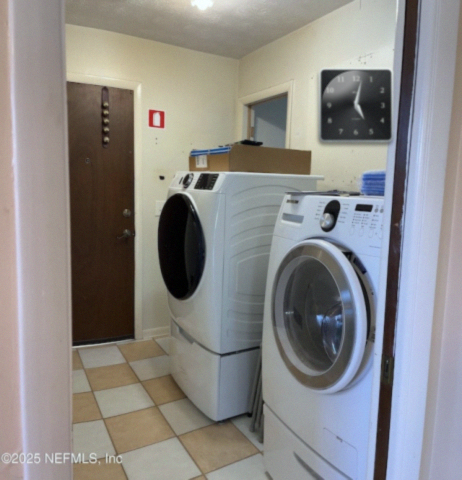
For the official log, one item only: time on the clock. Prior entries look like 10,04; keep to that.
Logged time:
5,02
